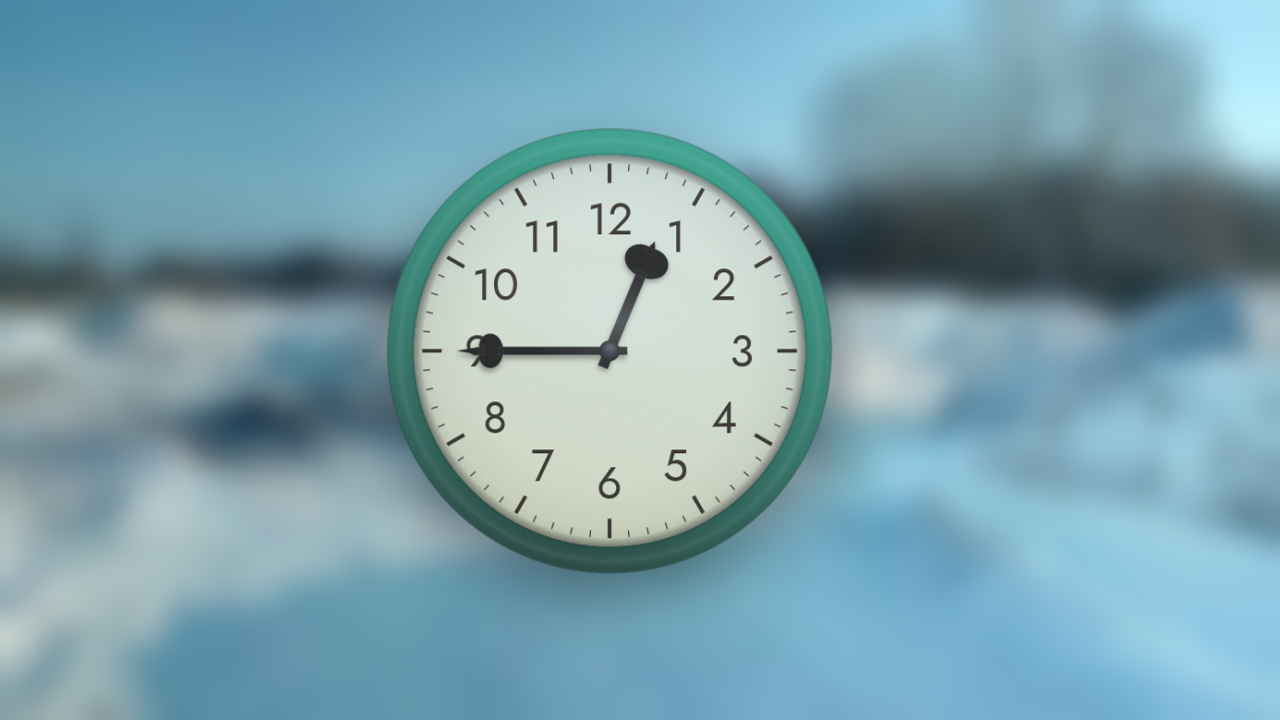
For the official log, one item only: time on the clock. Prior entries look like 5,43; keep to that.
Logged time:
12,45
